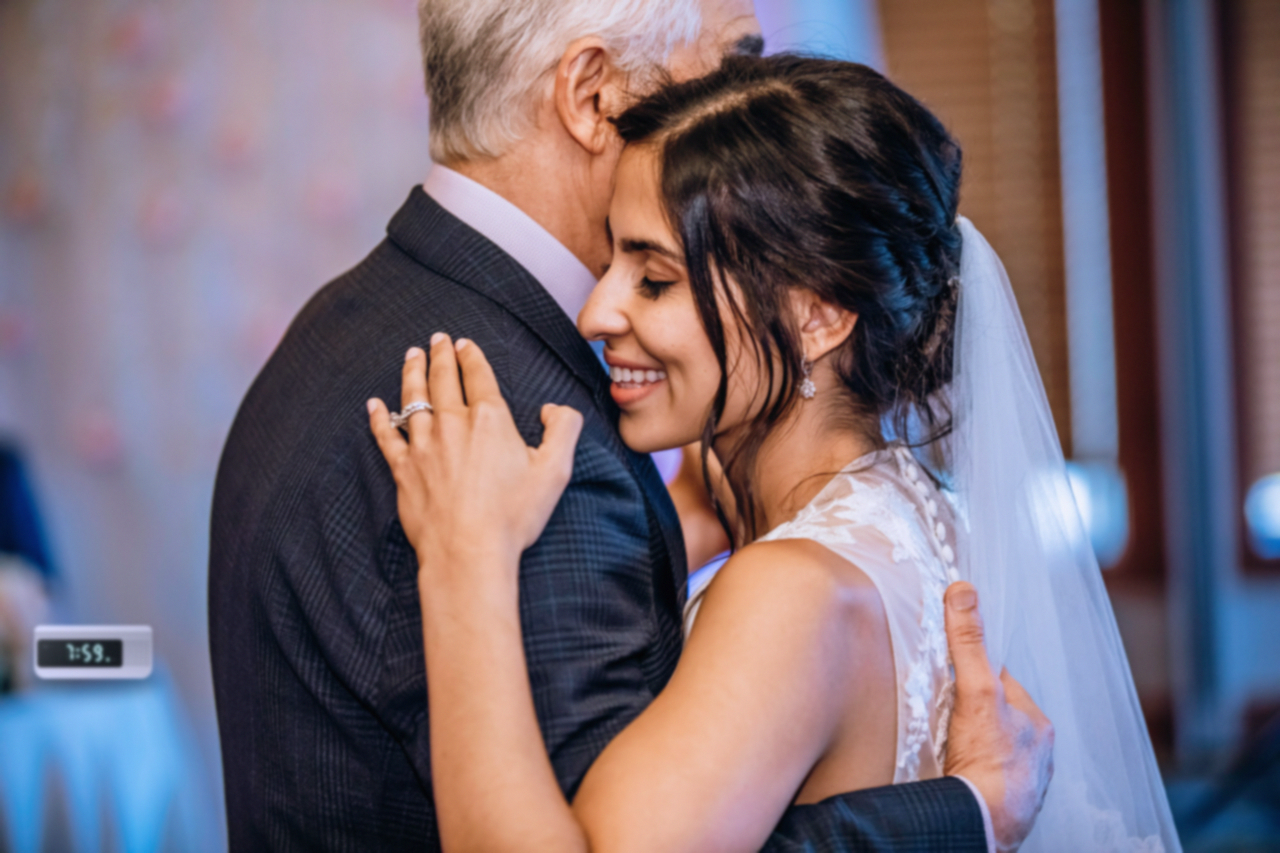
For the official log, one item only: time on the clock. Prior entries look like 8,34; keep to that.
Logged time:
7,59
